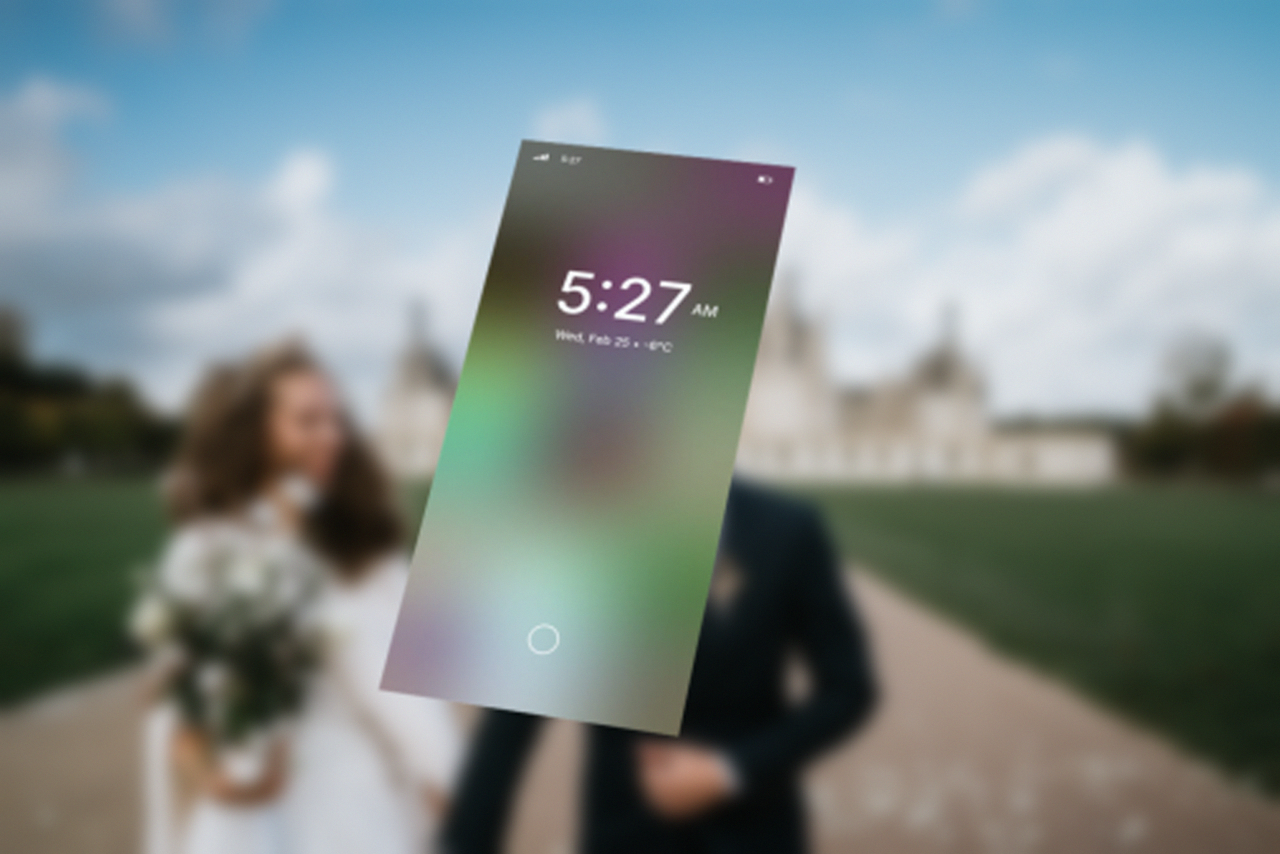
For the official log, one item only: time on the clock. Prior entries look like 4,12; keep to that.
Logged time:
5,27
